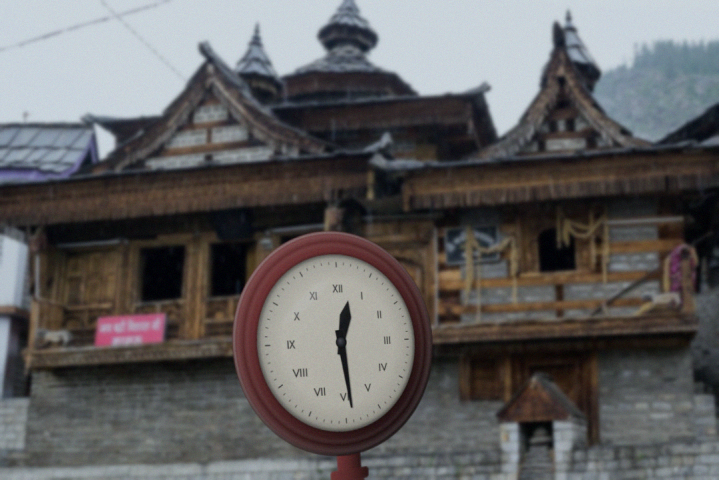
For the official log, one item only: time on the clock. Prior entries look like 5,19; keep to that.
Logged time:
12,29
